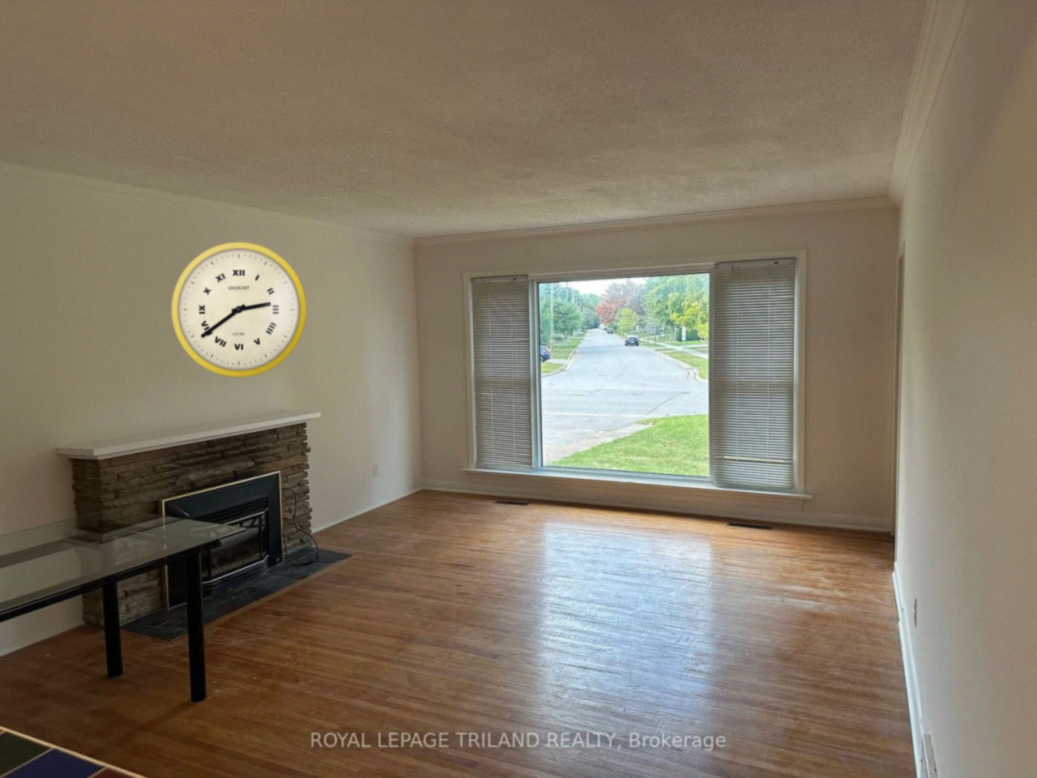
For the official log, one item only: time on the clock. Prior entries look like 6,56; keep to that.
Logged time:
2,39
